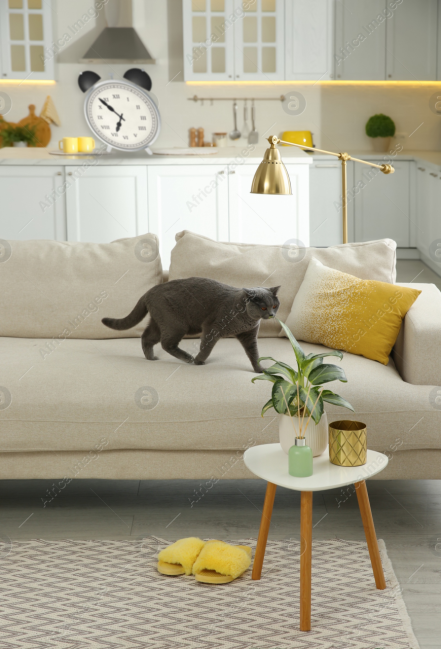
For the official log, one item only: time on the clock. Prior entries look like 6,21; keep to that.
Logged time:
6,53
